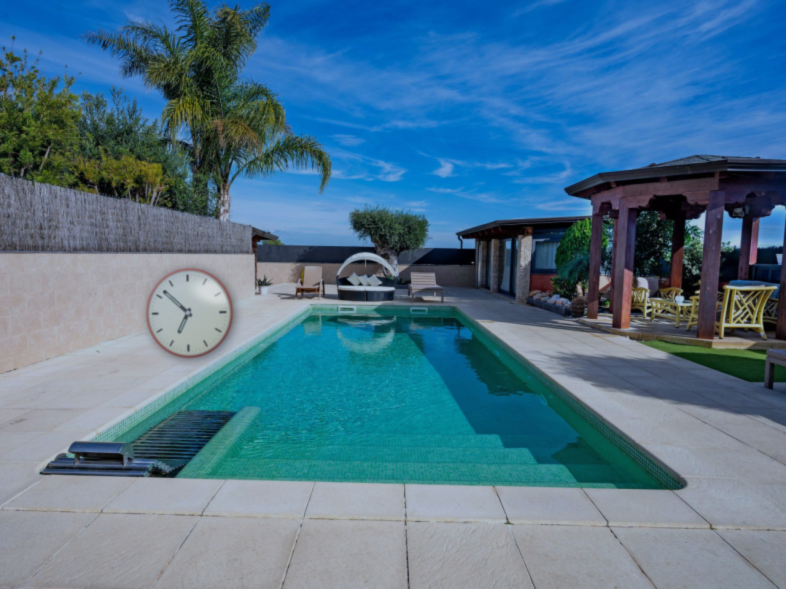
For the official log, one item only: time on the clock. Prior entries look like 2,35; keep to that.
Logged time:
6,52
